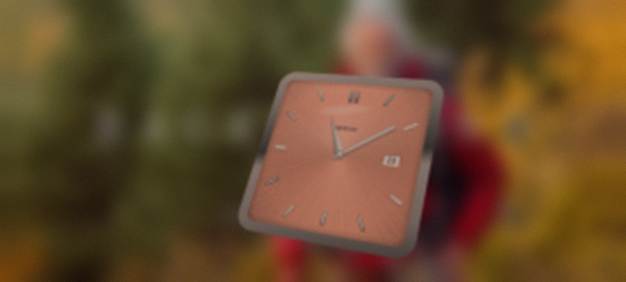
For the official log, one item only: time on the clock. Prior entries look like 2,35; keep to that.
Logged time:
11,09
